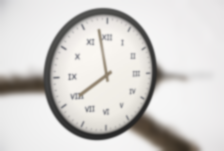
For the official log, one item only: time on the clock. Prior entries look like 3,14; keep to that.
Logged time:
7,58
